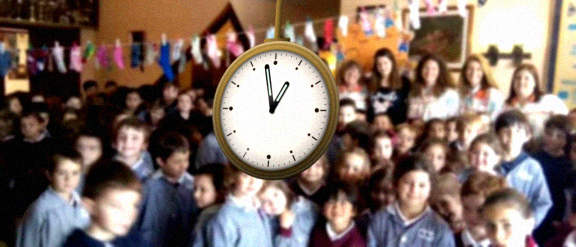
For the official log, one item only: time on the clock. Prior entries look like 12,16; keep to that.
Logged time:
12,58
